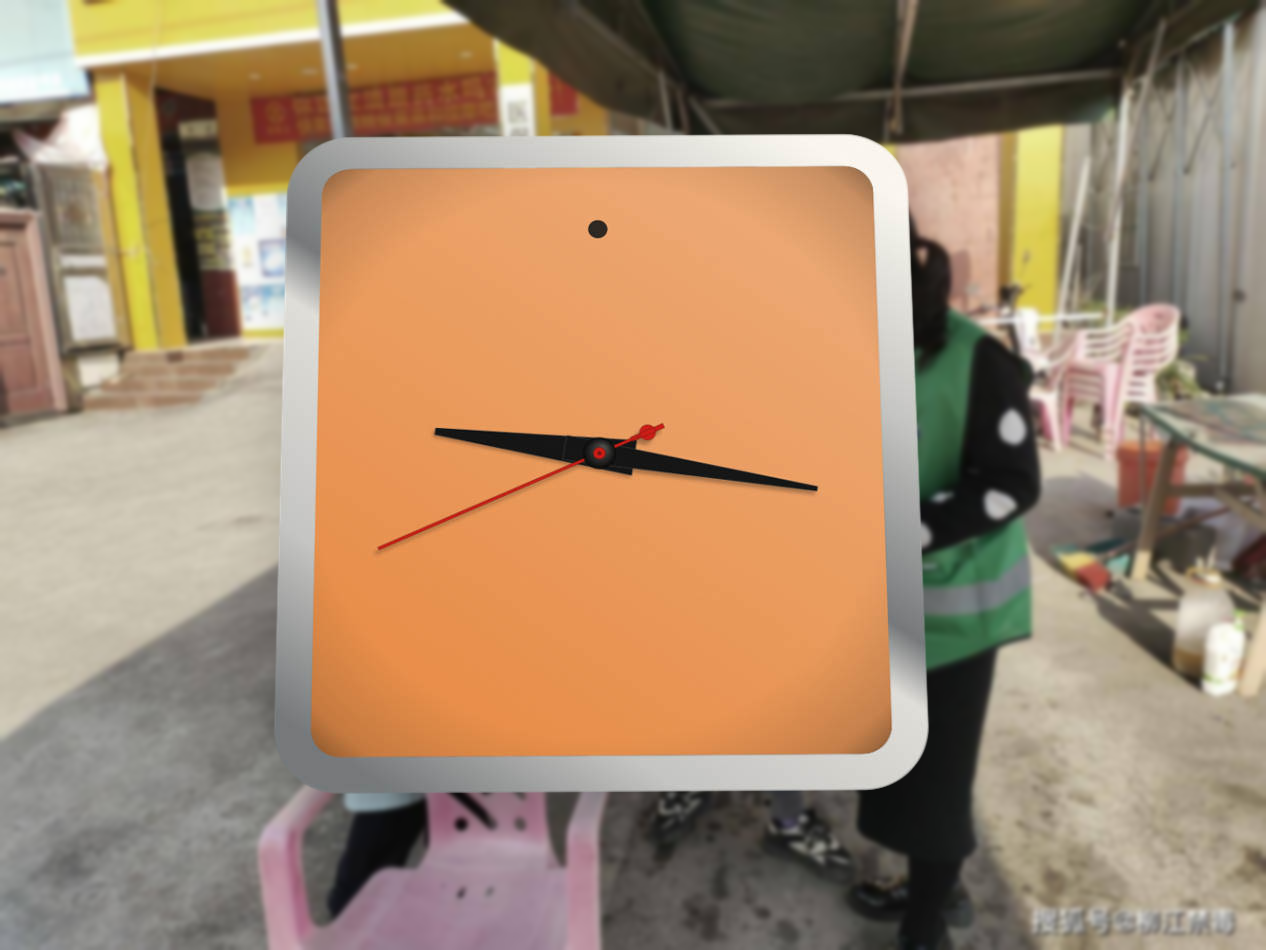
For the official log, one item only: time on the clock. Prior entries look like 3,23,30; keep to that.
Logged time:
9,16,41
